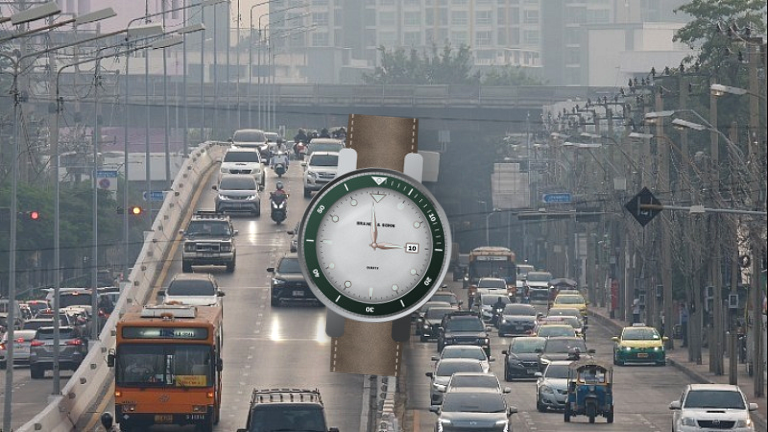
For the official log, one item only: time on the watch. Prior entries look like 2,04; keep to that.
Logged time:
2,59
